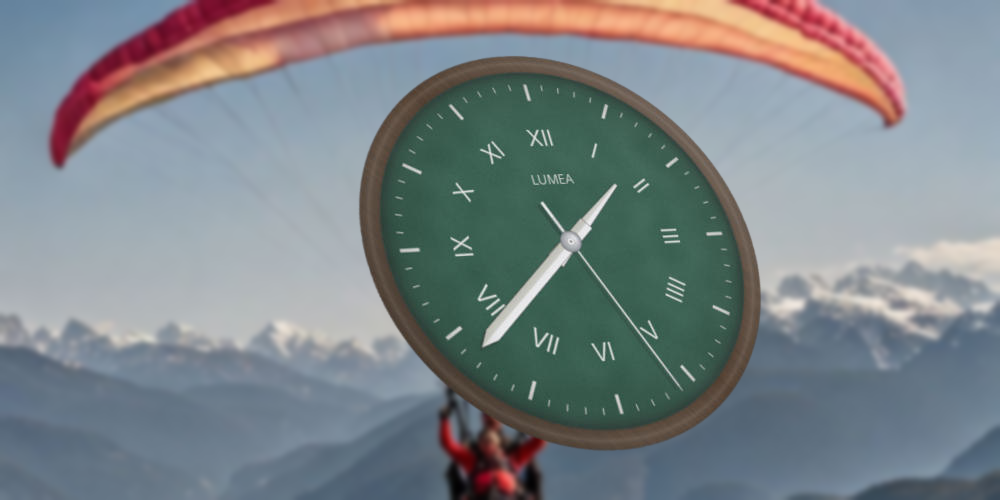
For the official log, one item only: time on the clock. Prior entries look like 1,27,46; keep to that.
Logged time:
1,38,26
